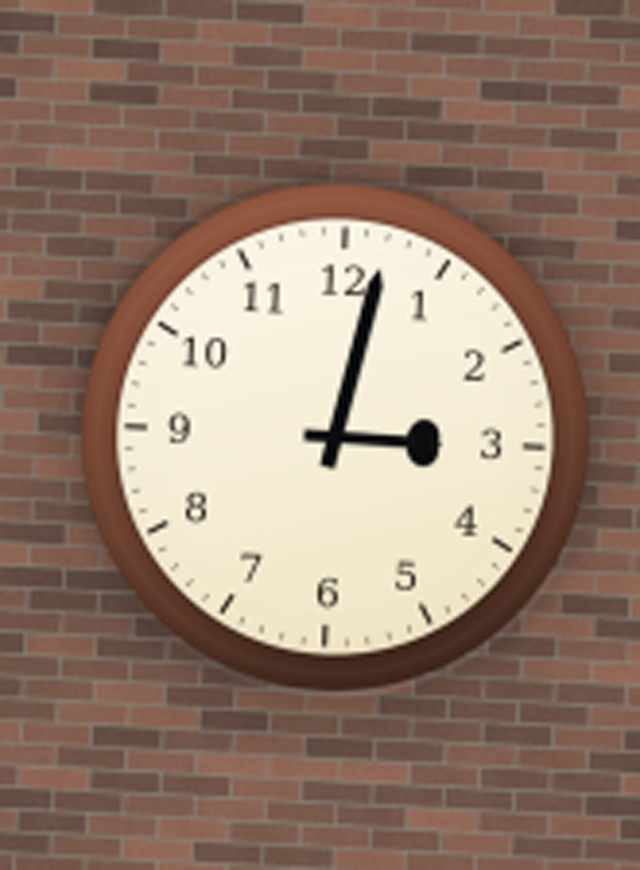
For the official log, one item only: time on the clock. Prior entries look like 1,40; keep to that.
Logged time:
3,02
